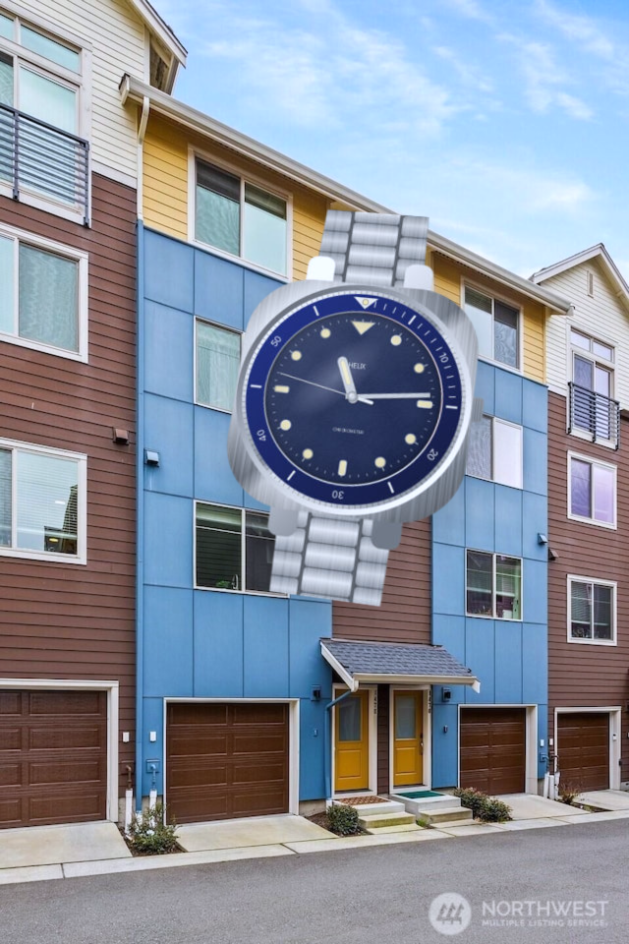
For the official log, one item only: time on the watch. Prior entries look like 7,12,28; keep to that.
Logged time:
11,13,47
